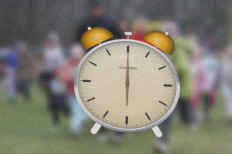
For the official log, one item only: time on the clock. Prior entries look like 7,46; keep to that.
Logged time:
6,00
